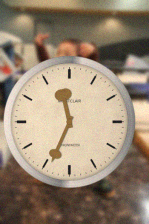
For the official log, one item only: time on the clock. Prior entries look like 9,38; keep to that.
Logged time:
11,34
